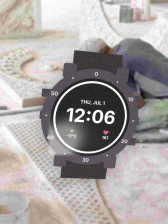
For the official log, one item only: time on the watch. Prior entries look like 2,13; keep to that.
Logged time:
12,06
